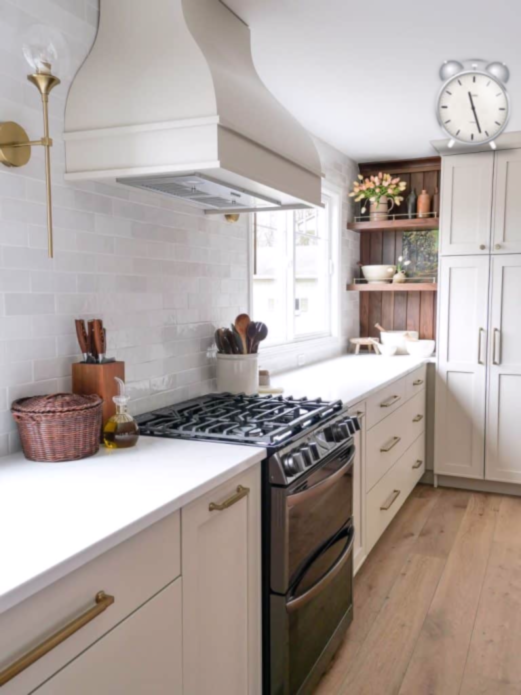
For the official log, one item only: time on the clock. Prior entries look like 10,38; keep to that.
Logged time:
11,27
